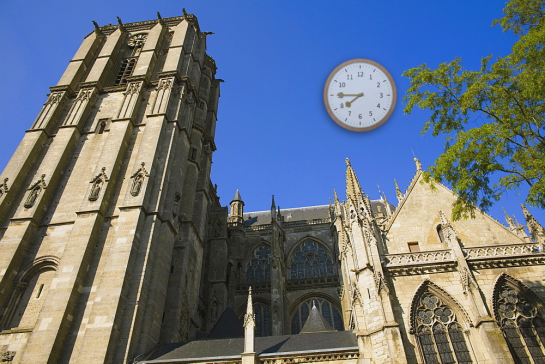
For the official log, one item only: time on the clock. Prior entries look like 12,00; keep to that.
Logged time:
7,45
